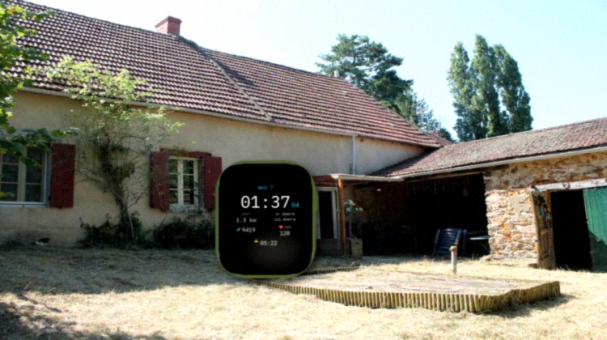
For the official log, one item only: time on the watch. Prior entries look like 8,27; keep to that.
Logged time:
1,37
